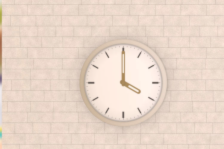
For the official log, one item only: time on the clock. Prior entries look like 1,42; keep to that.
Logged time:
4,00
